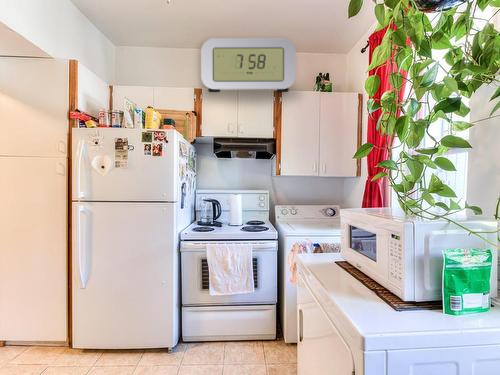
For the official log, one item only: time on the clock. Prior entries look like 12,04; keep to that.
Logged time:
7,58
